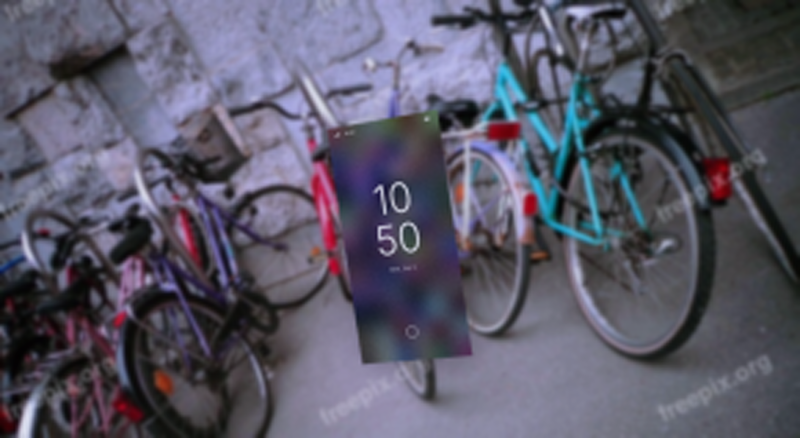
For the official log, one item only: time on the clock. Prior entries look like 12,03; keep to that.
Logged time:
10,50
